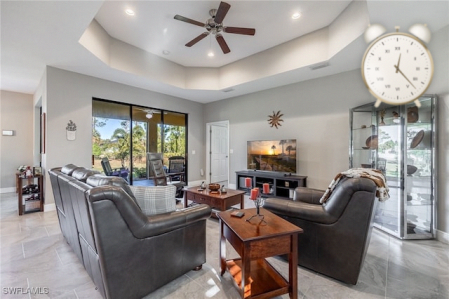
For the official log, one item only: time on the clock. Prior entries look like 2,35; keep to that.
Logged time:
12,23
